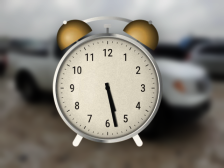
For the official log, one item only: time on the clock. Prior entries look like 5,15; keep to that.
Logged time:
5,28
